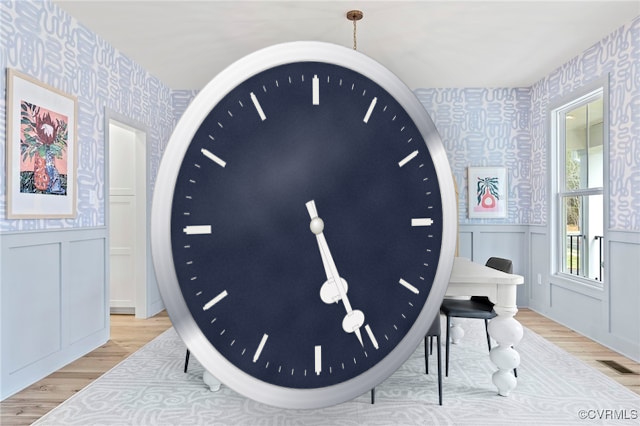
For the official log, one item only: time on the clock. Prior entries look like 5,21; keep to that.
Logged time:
5,26
